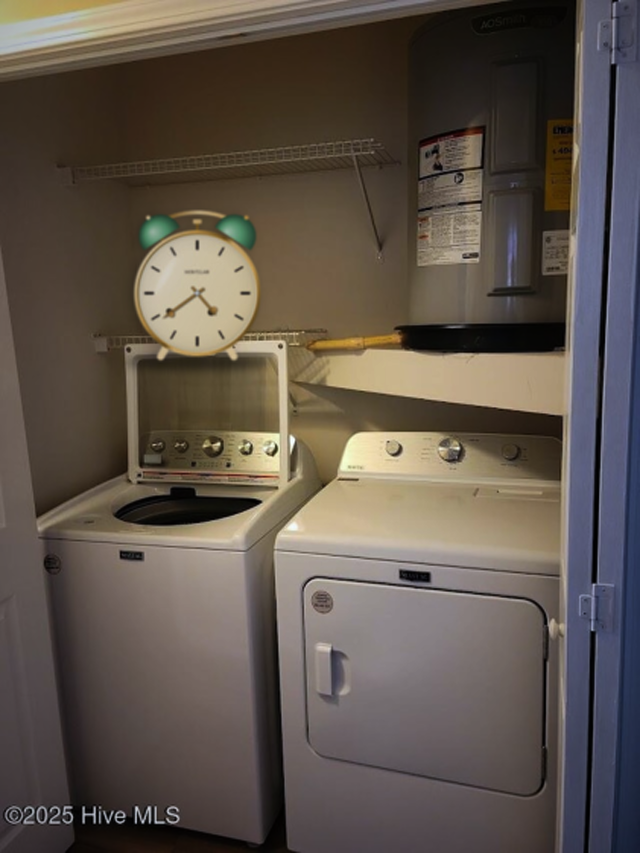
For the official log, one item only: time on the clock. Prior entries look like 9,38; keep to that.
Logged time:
4,39
